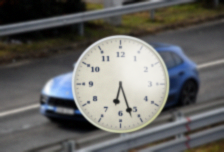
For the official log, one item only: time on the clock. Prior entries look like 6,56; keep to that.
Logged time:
6,27
